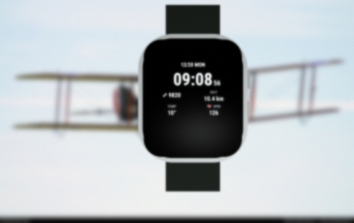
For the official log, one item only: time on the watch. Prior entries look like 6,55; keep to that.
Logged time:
9,08
